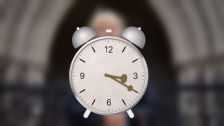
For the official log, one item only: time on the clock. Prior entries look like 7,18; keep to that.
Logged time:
3,20
